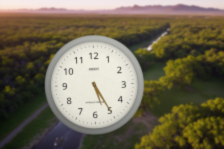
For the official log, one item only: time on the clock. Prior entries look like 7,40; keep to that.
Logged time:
5,25
